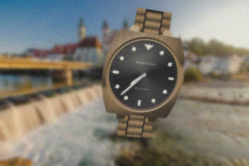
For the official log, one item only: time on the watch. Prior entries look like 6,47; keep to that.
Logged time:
7,37
